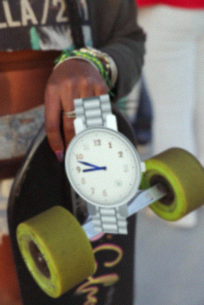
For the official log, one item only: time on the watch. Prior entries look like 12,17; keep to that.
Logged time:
8,48
